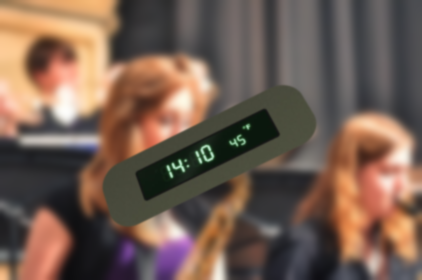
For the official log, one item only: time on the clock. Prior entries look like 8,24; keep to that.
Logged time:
14,10
